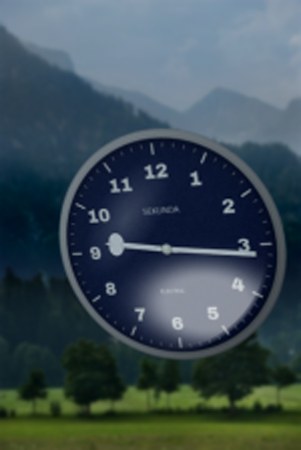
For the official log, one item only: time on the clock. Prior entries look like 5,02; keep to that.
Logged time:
9,16
